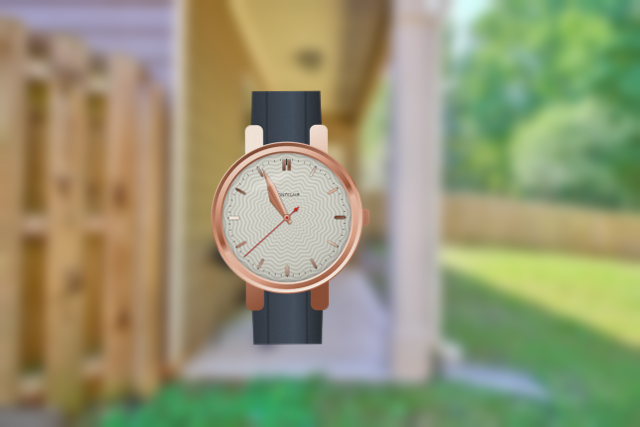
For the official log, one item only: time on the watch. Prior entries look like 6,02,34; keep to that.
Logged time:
10,55,38
